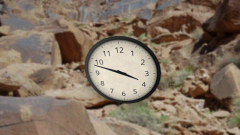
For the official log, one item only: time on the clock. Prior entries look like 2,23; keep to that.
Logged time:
3,48
